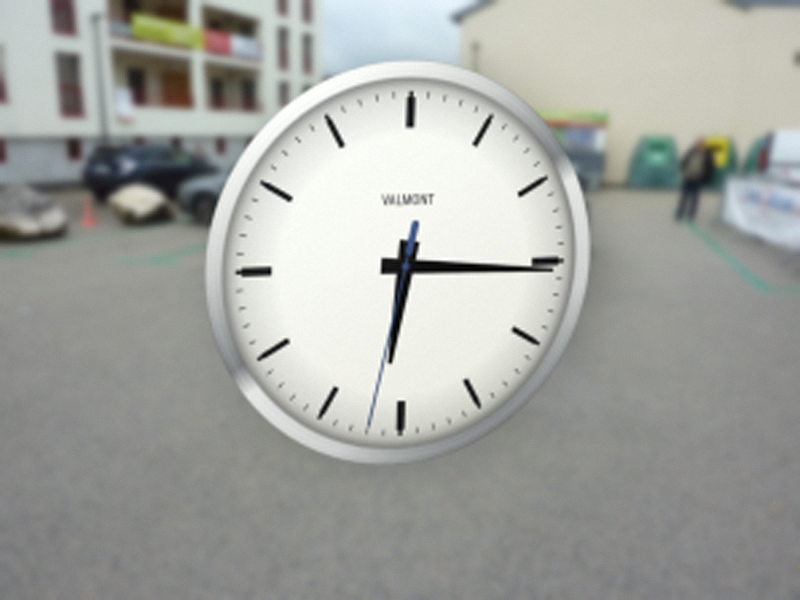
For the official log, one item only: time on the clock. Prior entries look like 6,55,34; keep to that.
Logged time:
6,15,32
